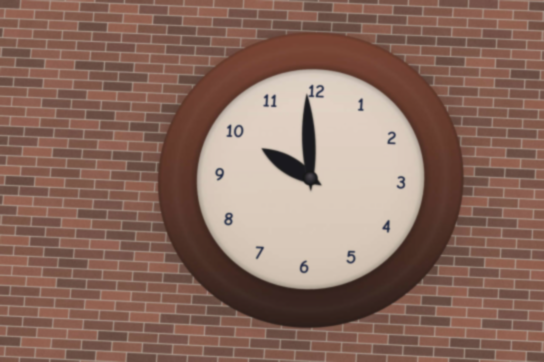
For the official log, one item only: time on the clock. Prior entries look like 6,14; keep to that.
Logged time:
9,59
